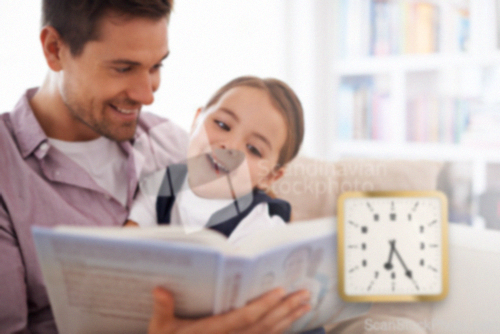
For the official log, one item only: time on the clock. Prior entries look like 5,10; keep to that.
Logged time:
6,25
